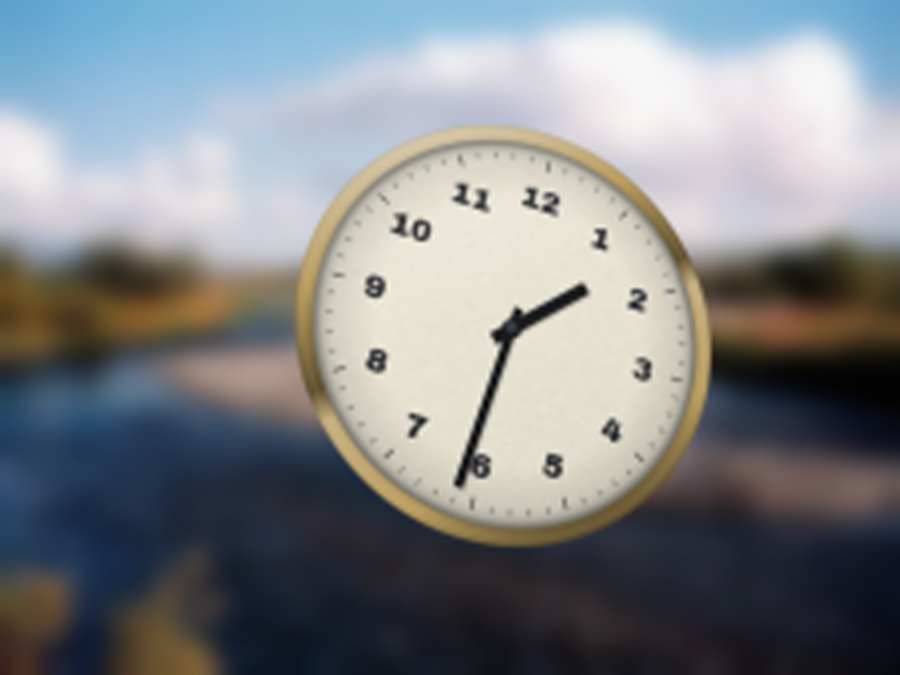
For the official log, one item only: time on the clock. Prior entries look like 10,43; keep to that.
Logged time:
1,31
